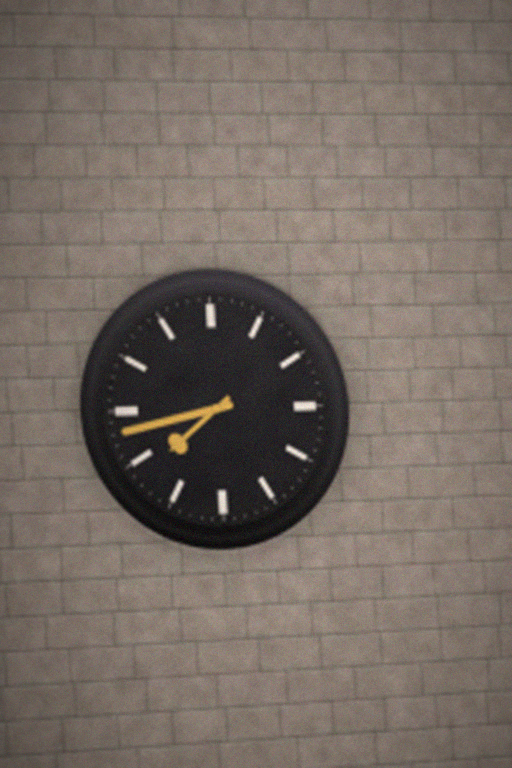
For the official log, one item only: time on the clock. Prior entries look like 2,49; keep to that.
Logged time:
7,43
